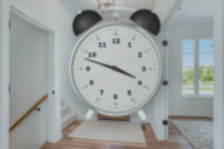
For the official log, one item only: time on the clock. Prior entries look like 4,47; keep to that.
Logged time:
3,48
